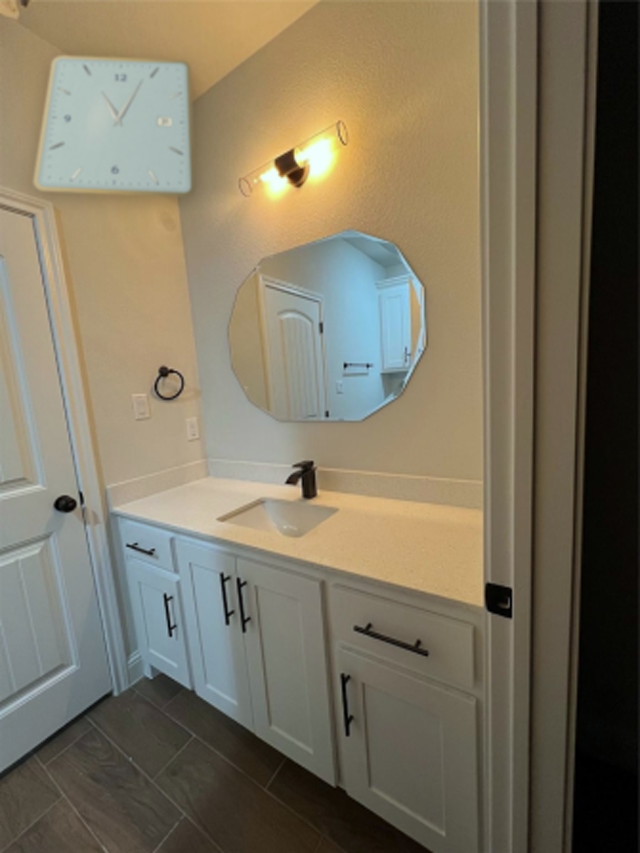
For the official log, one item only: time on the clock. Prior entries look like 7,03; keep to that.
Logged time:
11,04
